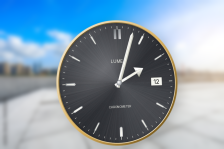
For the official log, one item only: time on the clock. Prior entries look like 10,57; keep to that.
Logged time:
2,03
